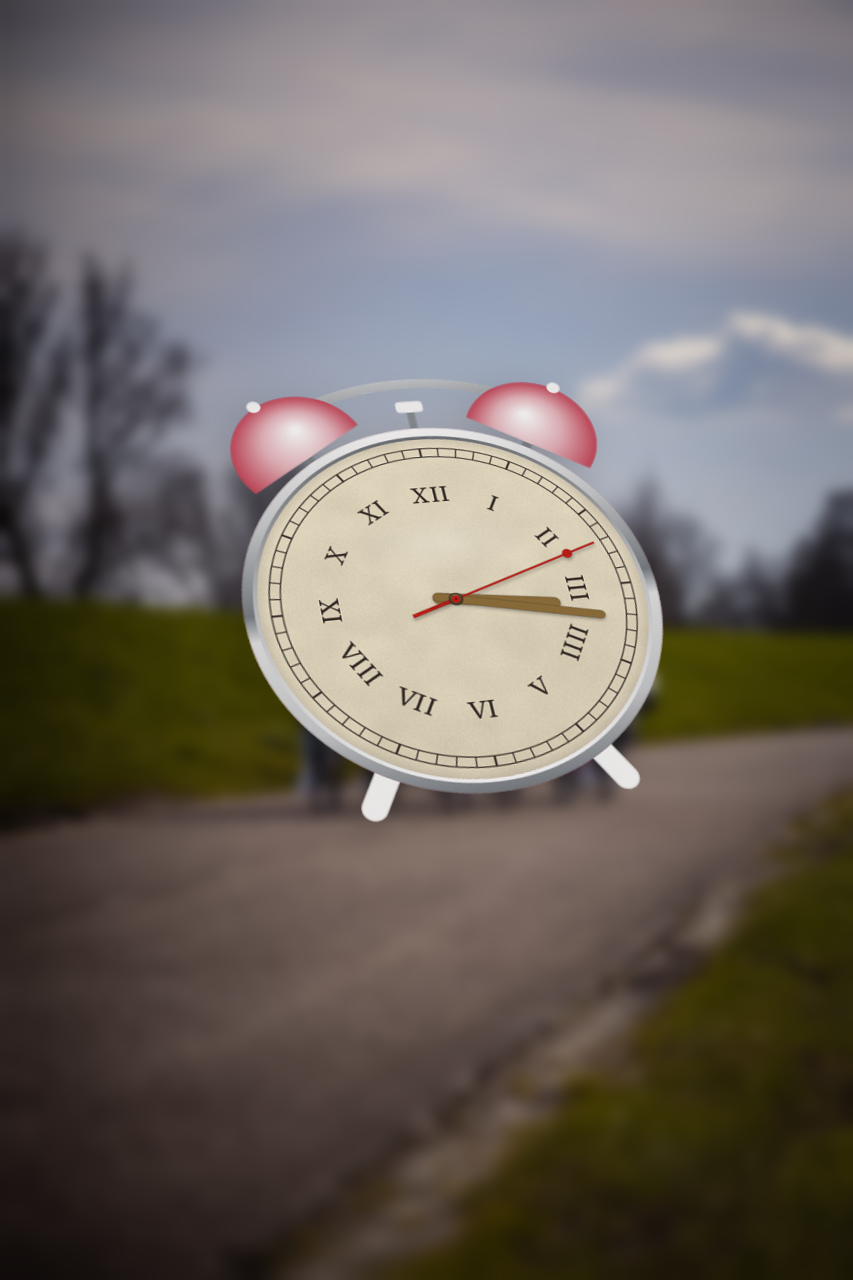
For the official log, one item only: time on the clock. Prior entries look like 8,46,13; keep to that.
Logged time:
3,17,12
